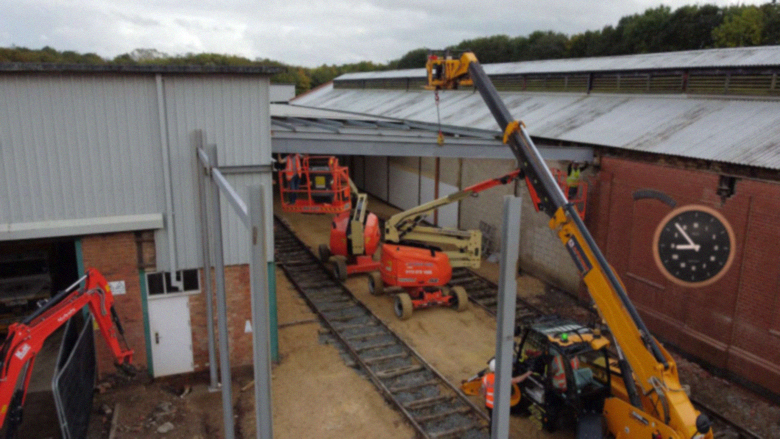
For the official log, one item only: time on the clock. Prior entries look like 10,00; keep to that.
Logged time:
8,53
